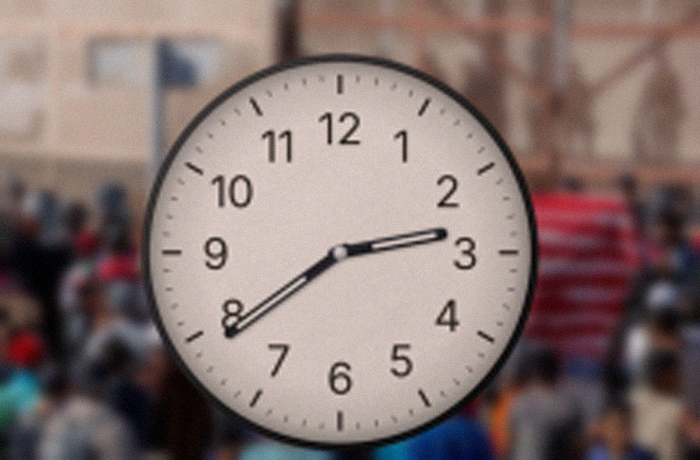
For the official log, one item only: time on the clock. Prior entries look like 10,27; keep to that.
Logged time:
2,39
